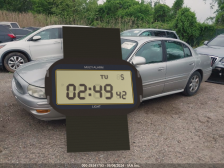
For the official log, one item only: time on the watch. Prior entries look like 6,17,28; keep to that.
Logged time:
2,49,42
